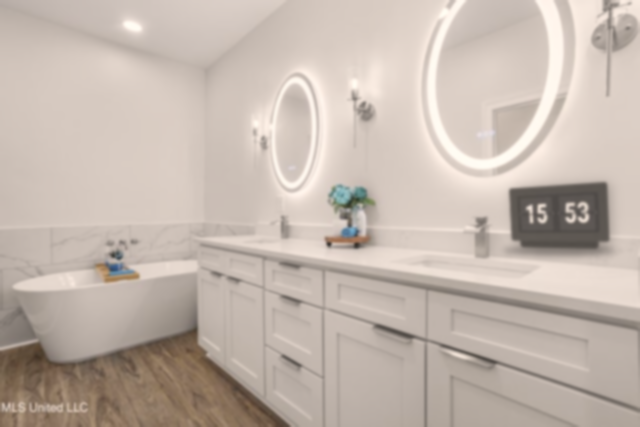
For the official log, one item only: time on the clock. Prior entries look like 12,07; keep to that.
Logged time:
15,53
